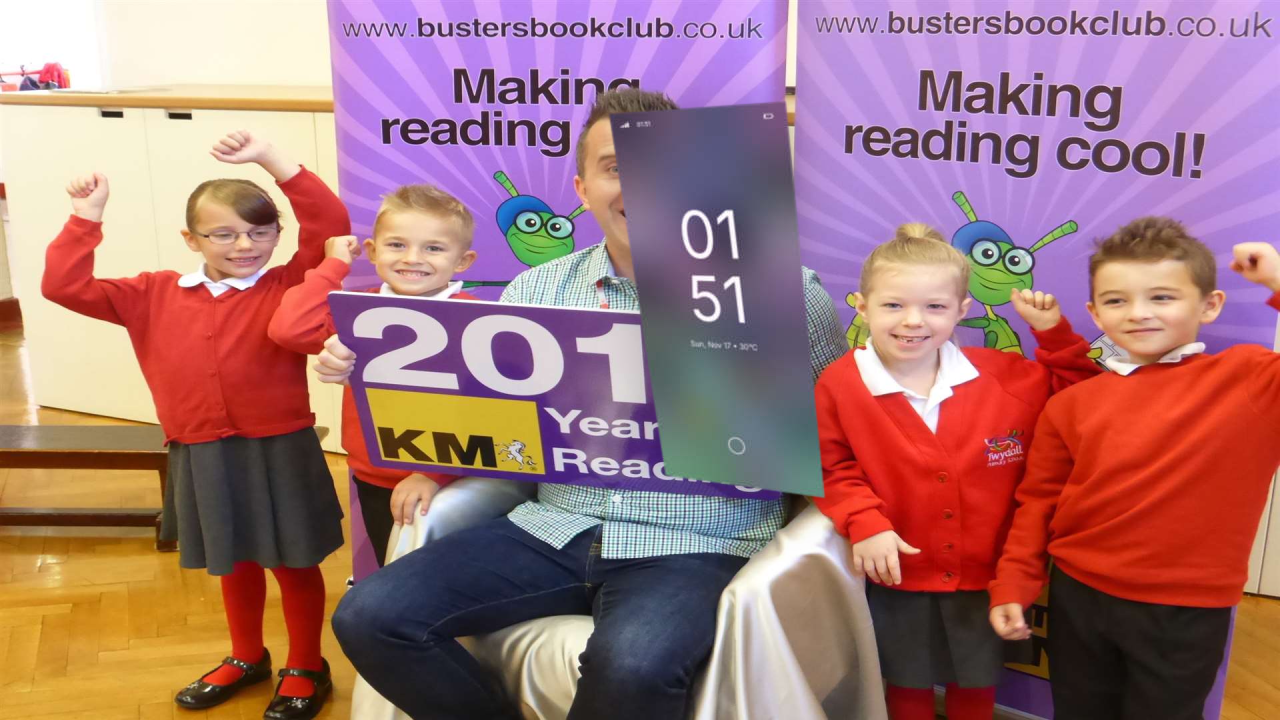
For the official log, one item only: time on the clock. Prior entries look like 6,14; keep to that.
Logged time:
1,51
